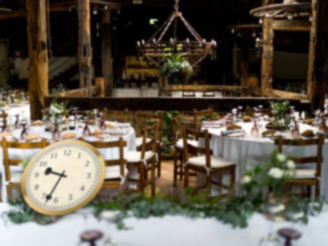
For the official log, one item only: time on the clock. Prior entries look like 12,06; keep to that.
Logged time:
9,33
